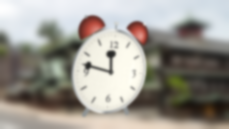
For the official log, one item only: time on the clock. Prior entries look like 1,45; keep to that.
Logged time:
11,47
